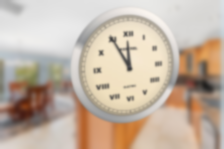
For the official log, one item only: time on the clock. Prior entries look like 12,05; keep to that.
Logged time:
11,55
